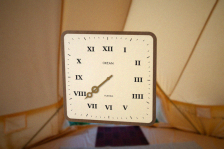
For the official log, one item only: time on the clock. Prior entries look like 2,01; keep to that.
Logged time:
7,38
